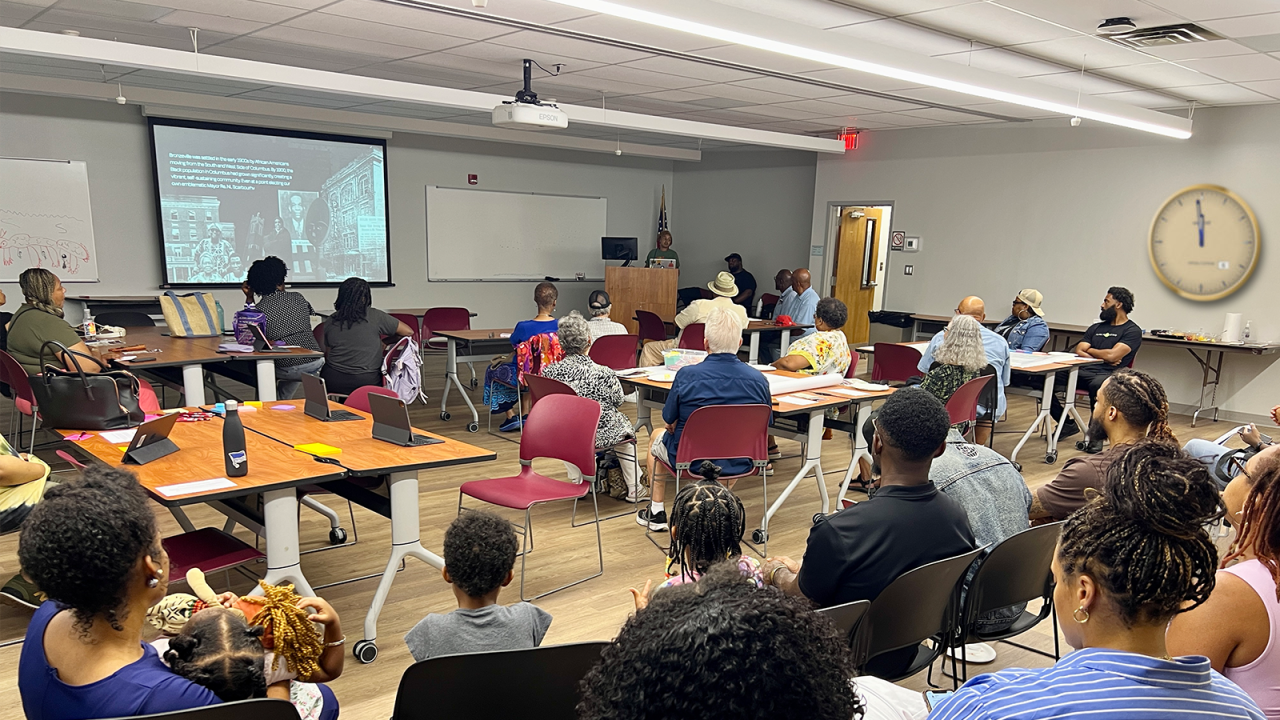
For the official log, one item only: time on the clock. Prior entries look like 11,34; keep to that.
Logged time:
11,59
